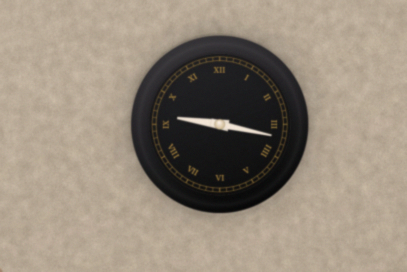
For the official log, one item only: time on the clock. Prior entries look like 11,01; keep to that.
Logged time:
9,17
